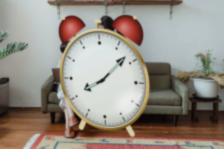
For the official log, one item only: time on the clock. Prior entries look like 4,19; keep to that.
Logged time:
8,08
